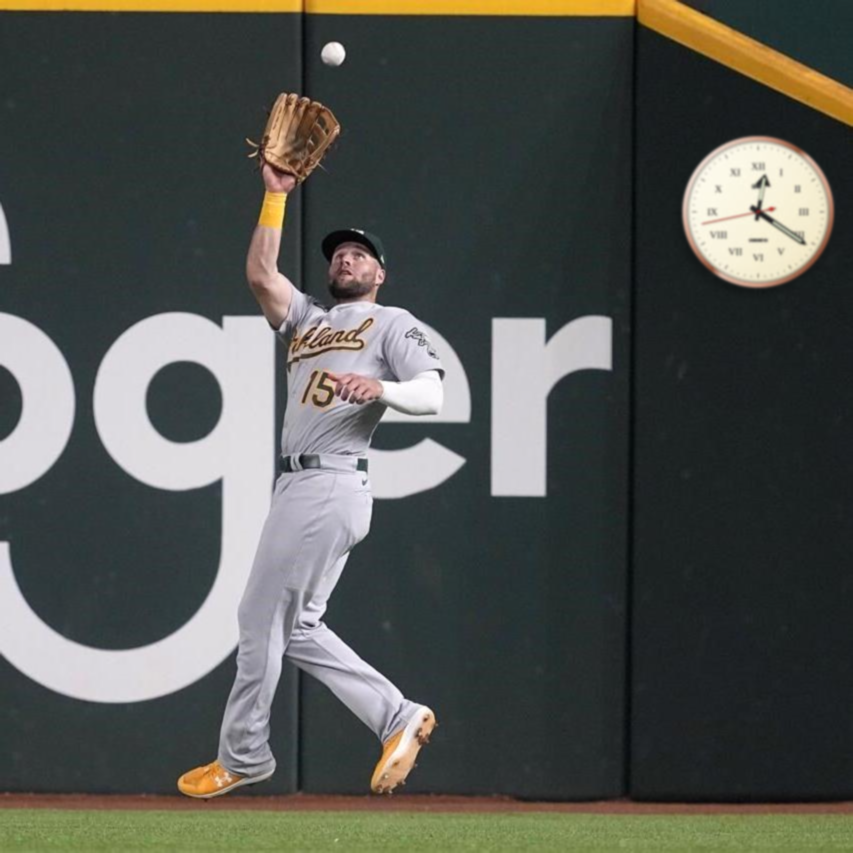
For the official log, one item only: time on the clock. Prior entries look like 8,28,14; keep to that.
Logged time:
12,20,43
